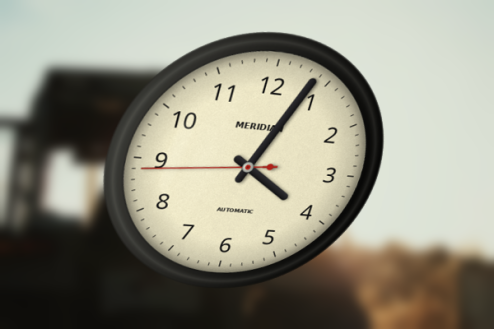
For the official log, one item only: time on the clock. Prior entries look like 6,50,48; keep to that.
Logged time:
4,03,44
